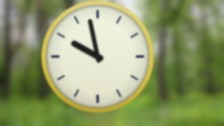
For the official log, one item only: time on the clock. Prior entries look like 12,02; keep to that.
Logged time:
9,58
